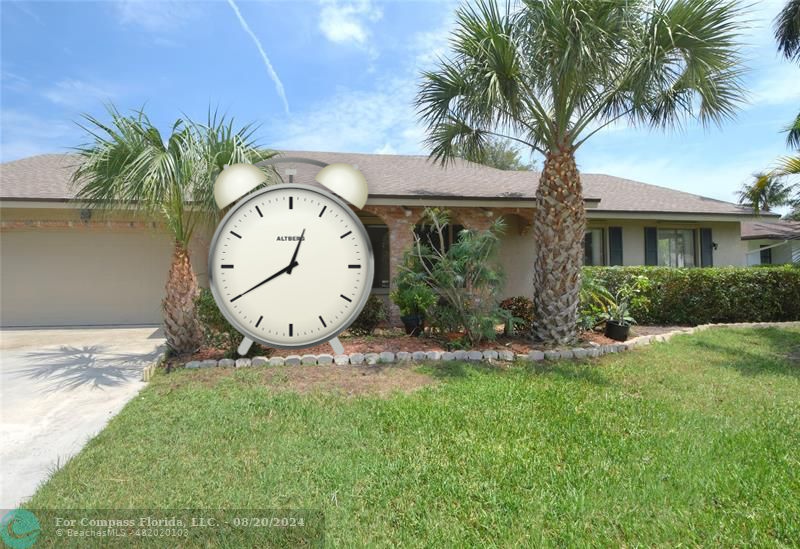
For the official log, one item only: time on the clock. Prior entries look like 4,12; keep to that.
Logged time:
12,40
